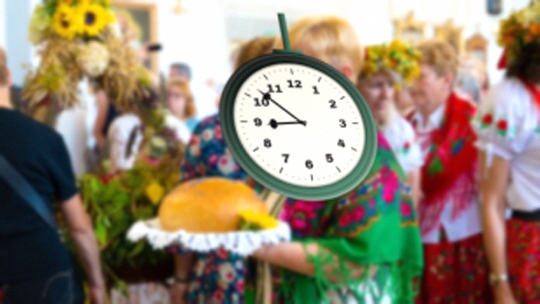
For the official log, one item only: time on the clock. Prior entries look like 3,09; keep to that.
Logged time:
8,52
